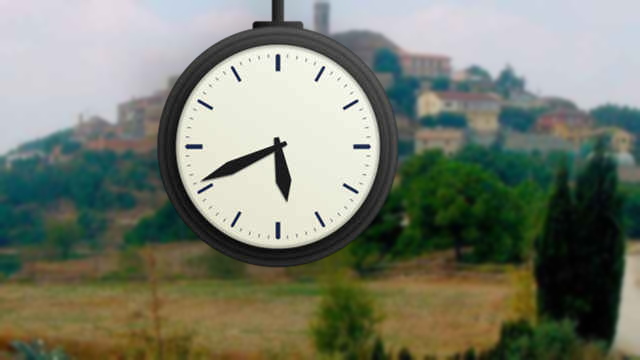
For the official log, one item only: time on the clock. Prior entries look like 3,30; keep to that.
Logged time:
5,41
